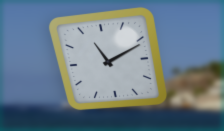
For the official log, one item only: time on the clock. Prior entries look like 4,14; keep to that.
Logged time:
11,11
